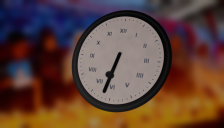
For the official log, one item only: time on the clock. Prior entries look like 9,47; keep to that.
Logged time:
6,32
